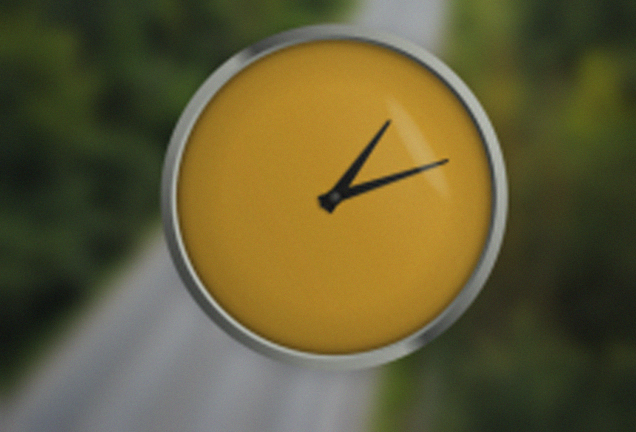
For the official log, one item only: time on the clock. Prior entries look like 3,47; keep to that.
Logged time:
1,12
